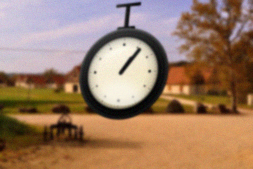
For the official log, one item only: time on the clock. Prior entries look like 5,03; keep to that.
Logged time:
1,06
